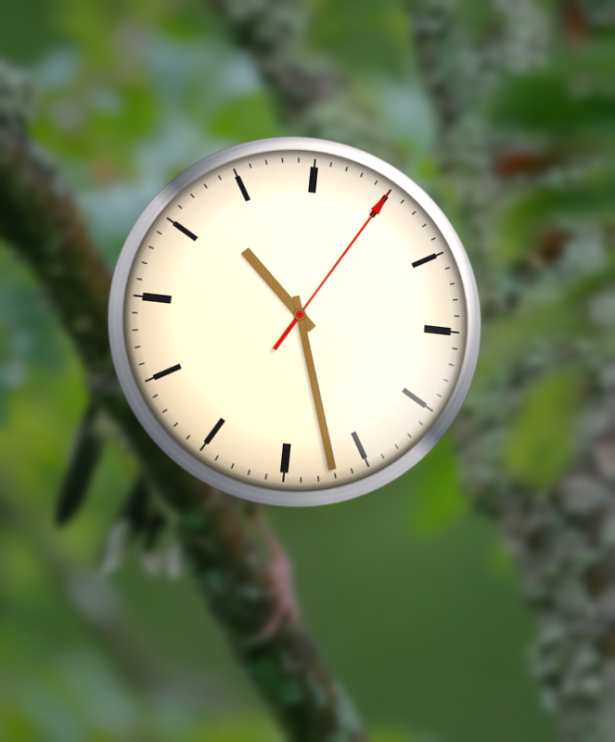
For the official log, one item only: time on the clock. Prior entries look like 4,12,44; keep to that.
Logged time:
10,27,05
